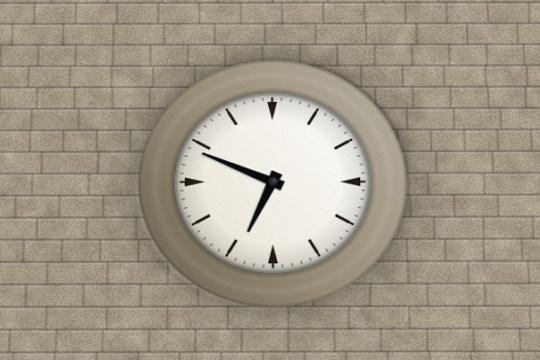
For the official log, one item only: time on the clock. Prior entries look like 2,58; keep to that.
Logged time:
6,49
